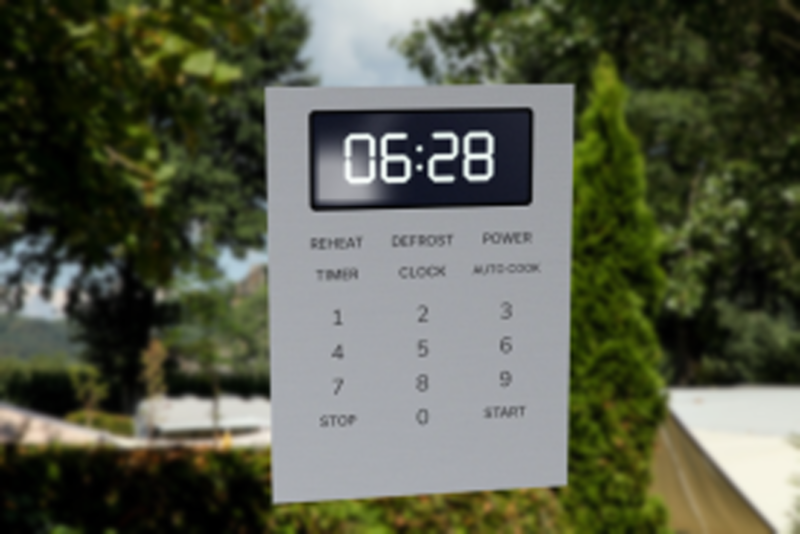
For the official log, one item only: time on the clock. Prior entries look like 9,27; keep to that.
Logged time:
6,28
